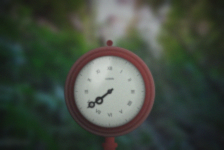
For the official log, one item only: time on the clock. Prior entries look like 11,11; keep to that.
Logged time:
7,39
